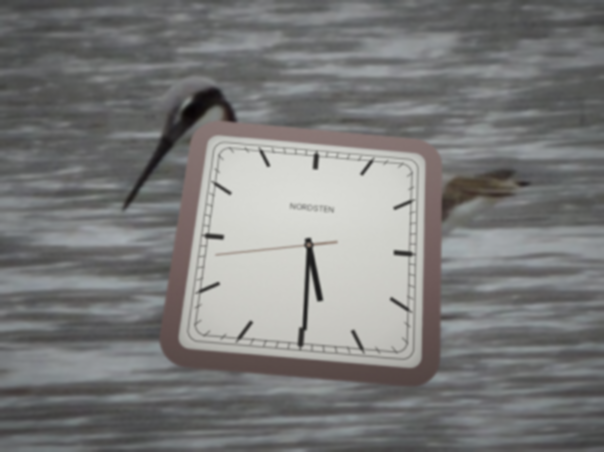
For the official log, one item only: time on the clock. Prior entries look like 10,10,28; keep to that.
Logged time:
5,29,43
